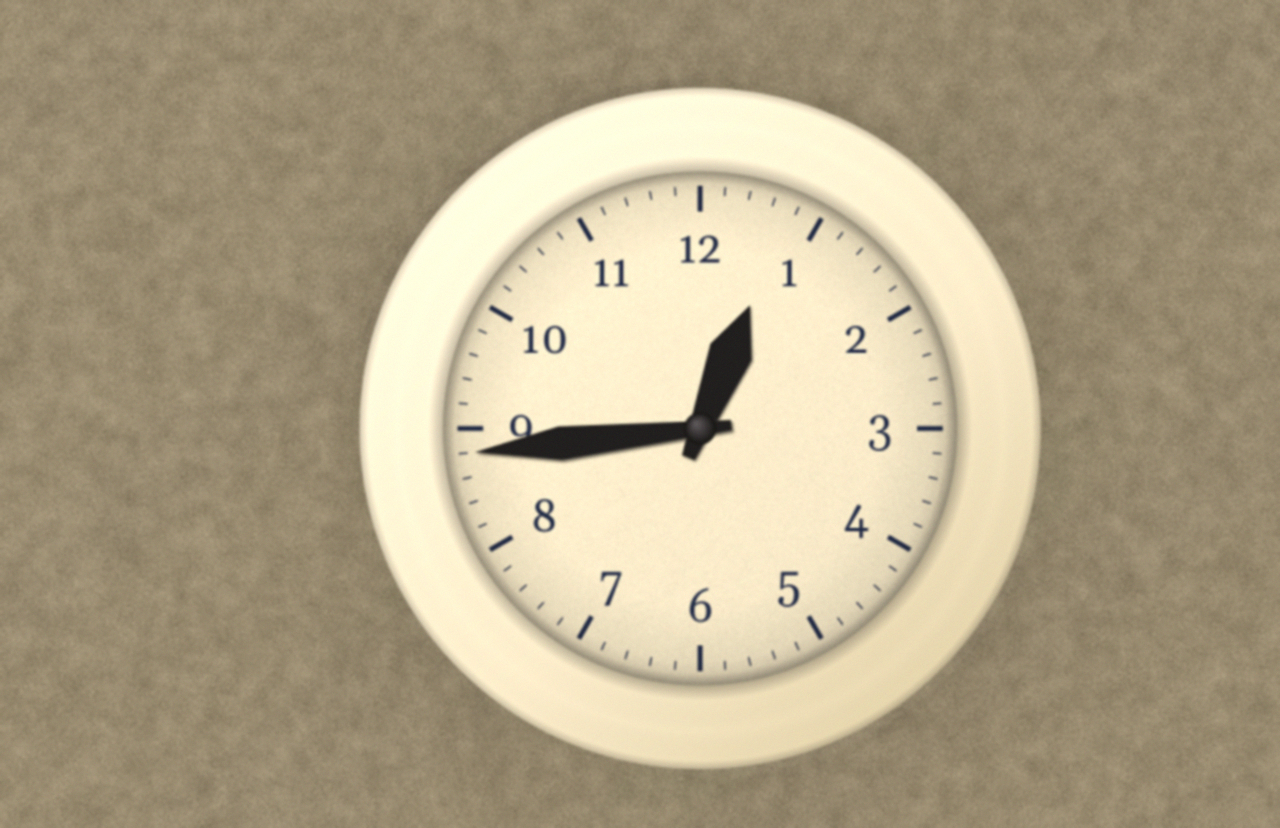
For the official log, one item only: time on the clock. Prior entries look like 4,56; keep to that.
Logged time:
12,44
